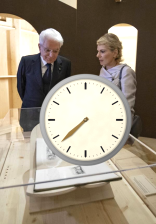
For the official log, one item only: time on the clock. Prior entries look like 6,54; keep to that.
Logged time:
7,38
